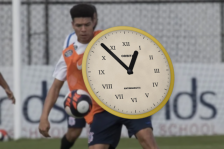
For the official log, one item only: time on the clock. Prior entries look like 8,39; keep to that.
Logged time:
12,53
